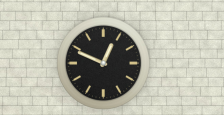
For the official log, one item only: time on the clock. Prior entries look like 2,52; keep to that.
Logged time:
12,49
